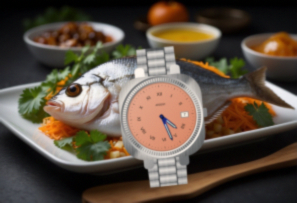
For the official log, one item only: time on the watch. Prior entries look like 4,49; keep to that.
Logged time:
4,27
